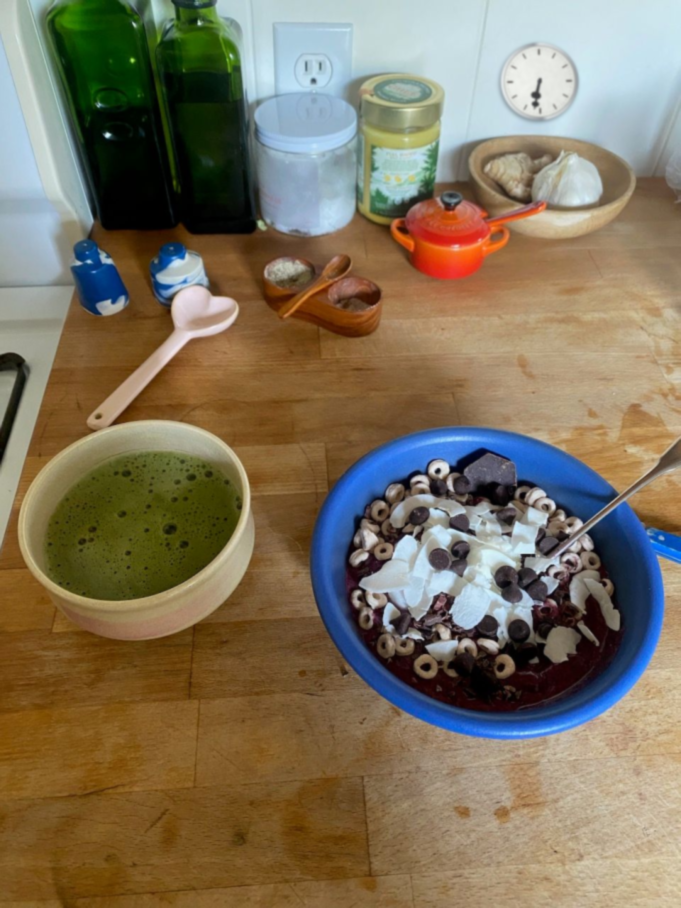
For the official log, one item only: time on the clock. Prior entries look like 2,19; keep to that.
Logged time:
6,32
